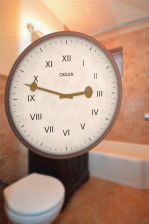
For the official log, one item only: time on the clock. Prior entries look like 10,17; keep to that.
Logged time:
2,48
